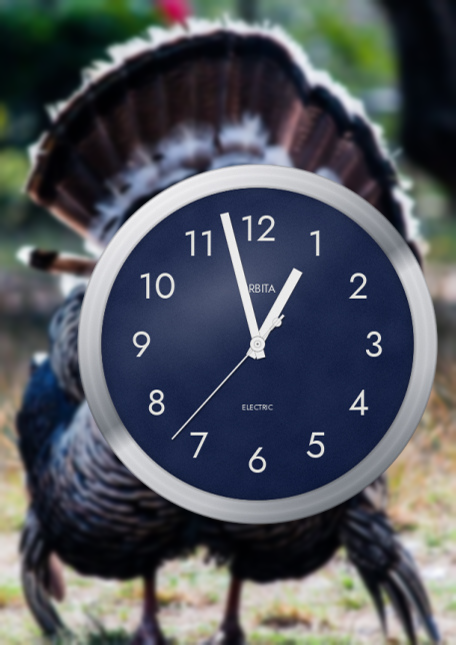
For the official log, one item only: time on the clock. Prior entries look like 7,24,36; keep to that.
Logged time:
12,57,37
